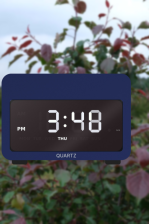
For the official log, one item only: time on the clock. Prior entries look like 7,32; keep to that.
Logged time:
3,48
